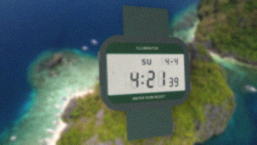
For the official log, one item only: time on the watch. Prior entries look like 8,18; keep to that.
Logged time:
4,21
